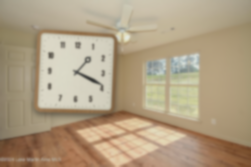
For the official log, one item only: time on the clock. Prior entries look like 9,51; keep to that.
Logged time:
1,19
